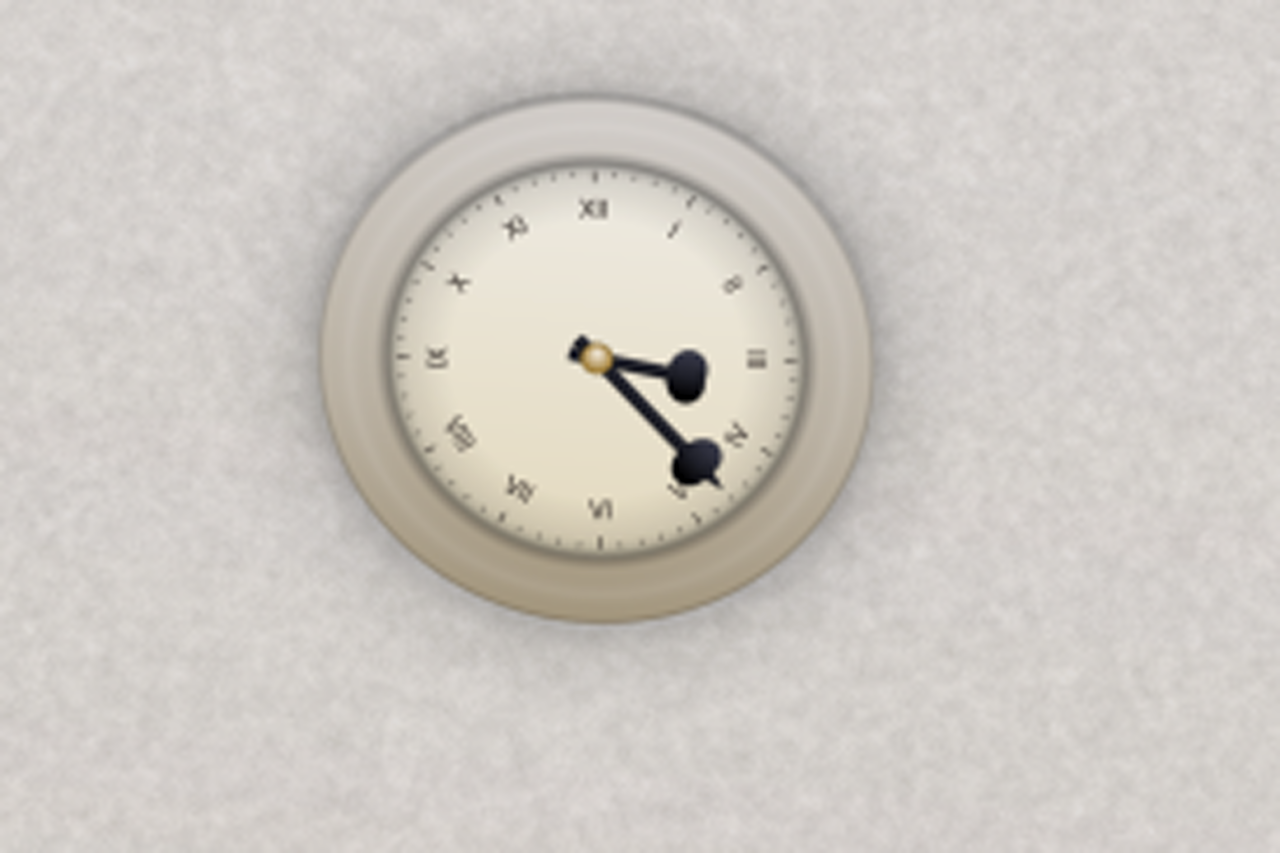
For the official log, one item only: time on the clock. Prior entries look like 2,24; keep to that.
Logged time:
3,23
